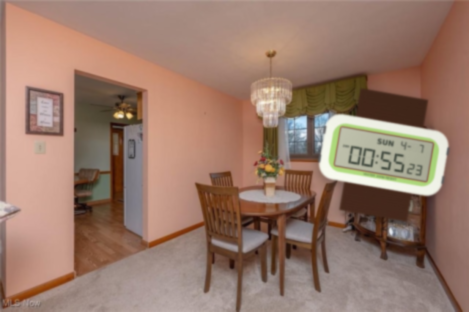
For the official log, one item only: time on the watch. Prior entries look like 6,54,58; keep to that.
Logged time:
0,55,23
